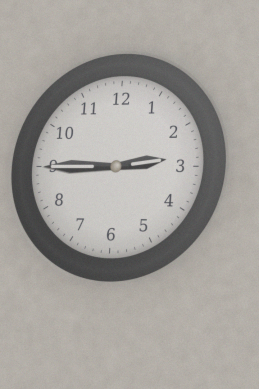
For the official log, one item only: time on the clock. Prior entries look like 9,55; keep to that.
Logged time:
2,45
